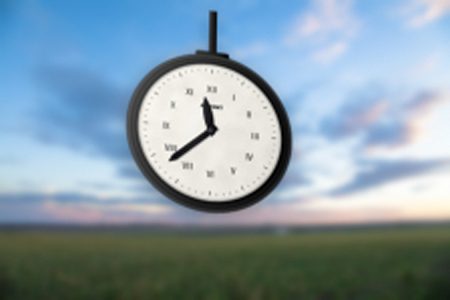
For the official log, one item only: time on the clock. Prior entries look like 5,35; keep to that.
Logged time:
11,38
